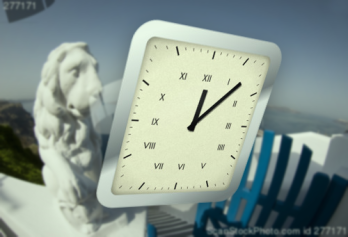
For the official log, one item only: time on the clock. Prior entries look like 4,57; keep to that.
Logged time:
12,07
